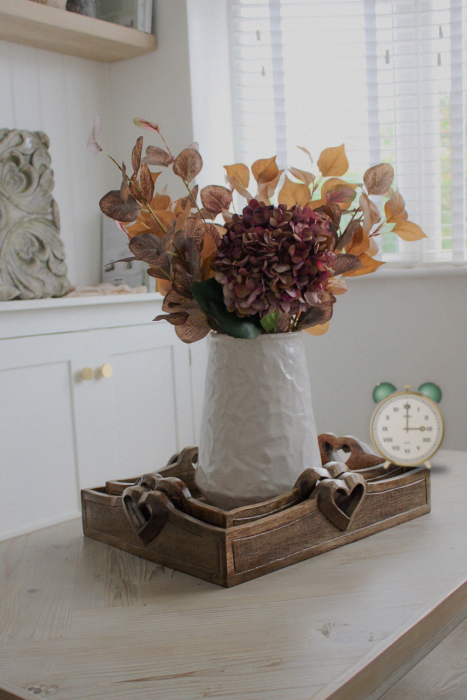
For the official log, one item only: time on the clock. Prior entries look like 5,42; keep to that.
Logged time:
3,00
